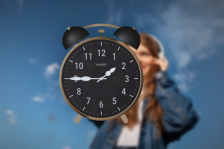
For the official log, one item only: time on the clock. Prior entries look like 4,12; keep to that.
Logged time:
1,45
